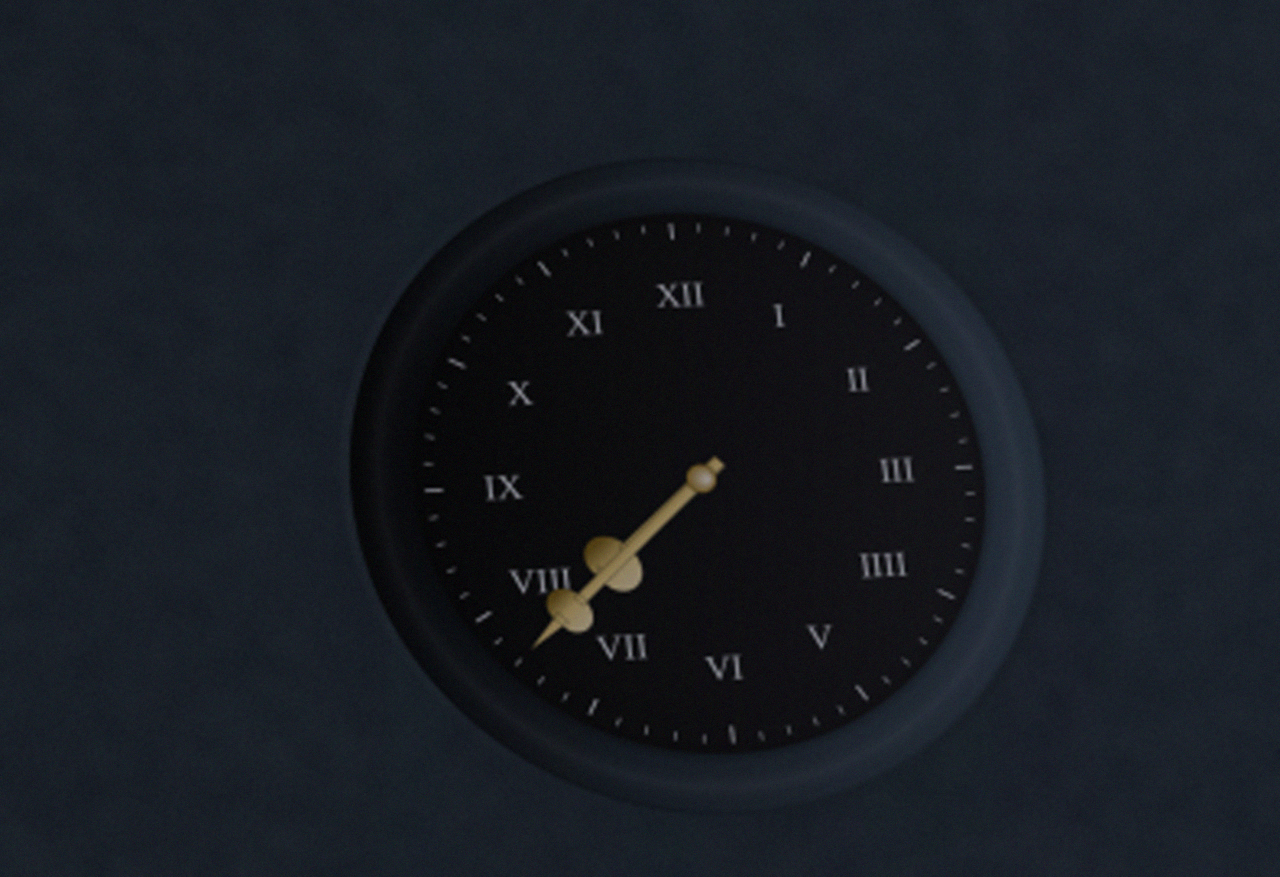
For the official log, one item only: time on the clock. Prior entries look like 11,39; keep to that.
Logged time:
7,38
